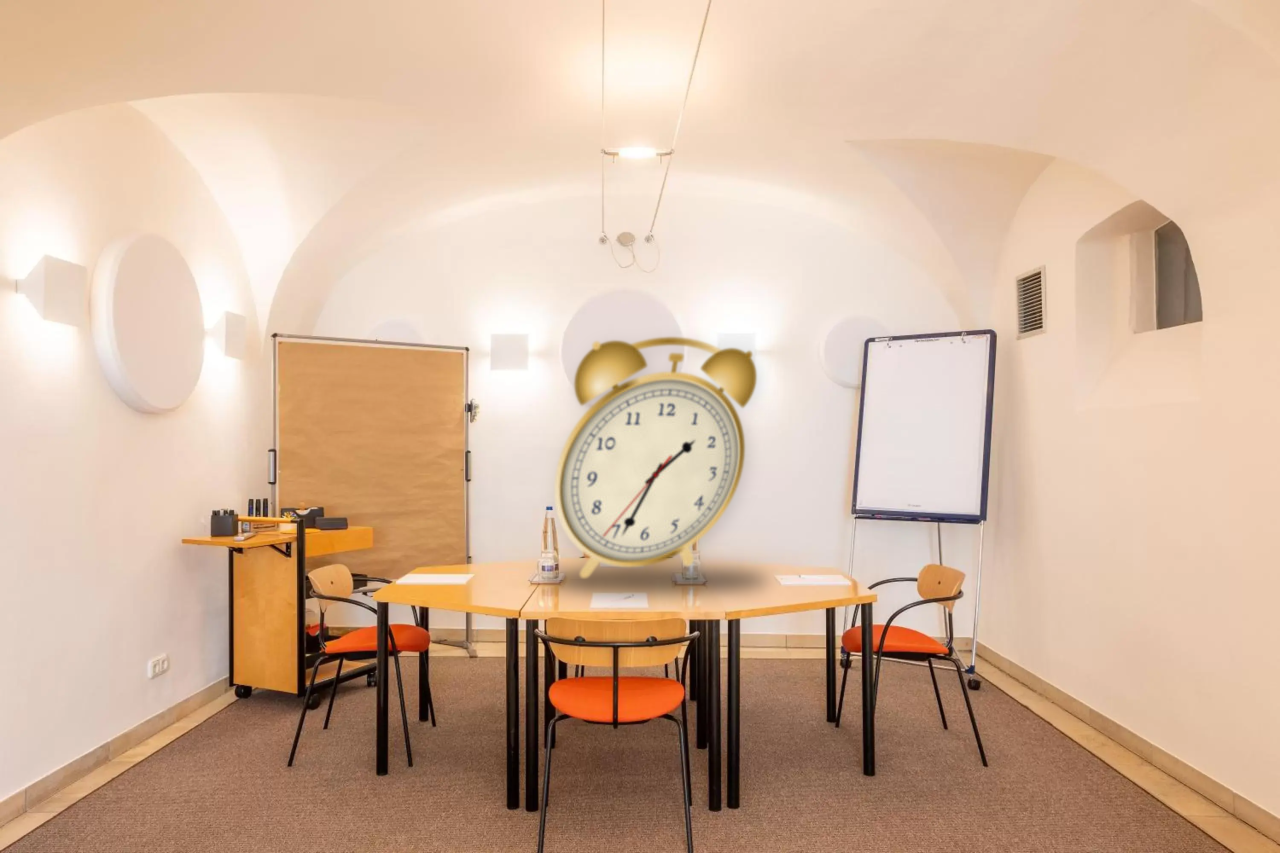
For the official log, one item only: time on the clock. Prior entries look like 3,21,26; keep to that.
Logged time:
1,33,36
